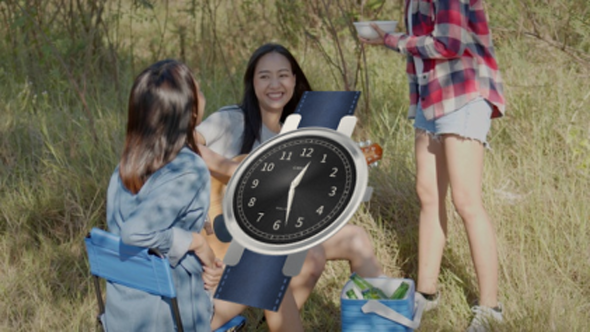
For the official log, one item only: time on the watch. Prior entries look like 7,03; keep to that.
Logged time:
12,28
